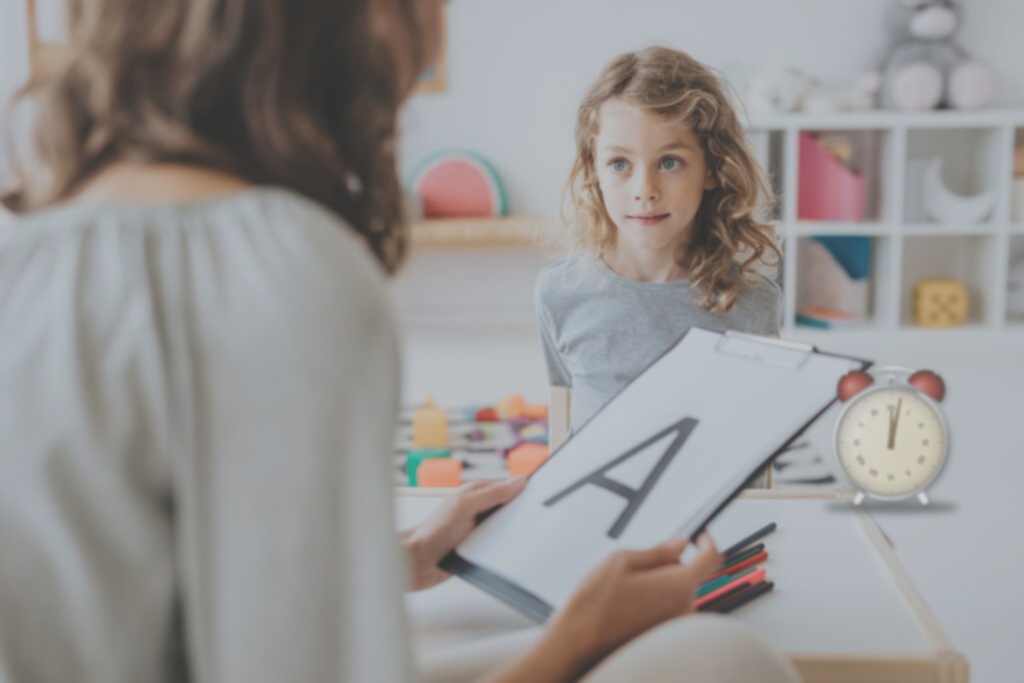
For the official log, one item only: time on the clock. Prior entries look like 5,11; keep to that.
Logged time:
12,02
